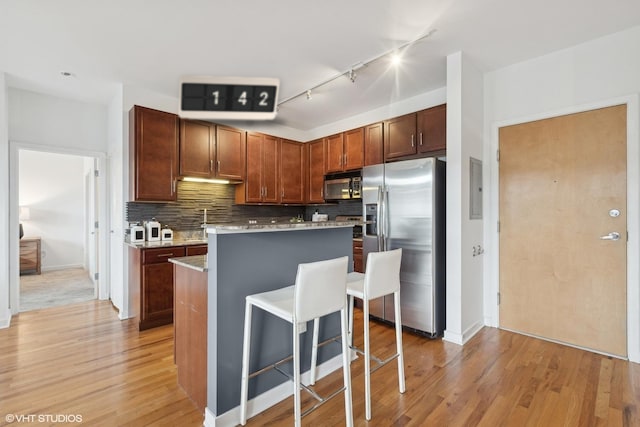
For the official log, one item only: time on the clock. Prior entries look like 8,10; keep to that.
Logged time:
1,42
